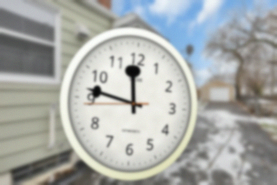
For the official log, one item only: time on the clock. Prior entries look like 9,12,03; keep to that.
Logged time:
11,46,44
